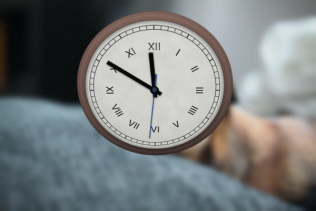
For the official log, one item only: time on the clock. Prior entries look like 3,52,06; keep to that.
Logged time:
11,50,31
